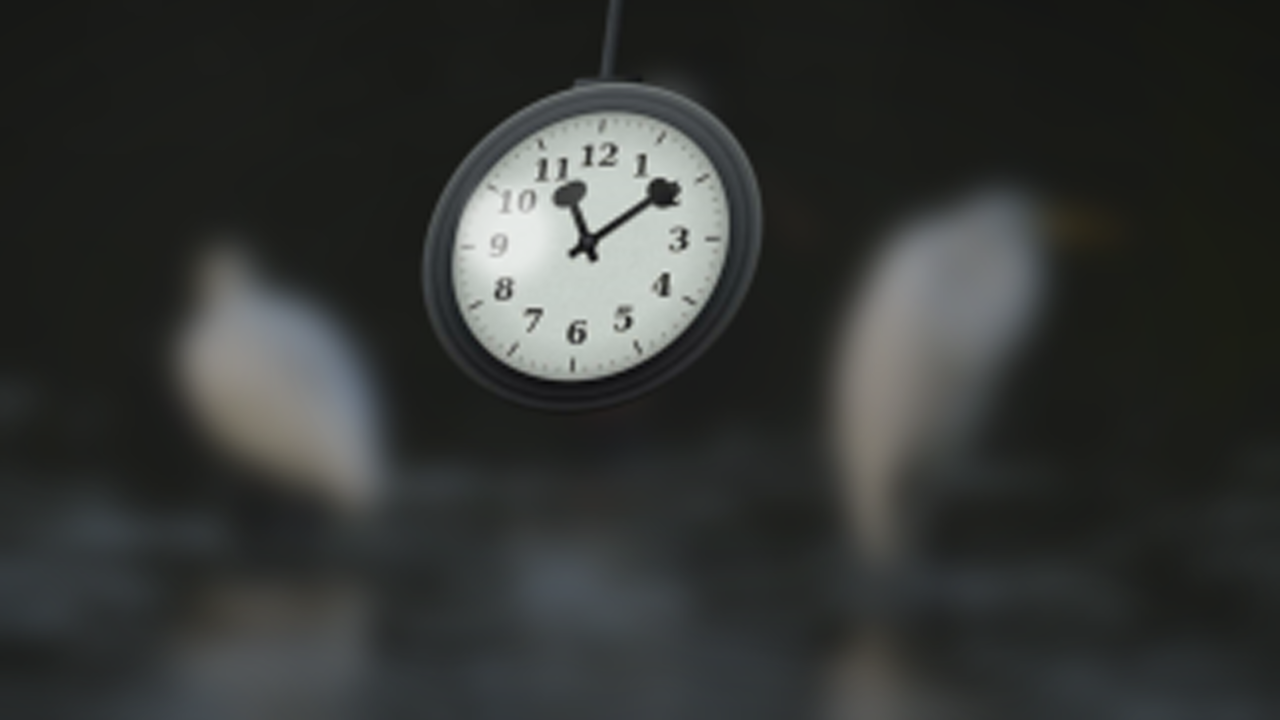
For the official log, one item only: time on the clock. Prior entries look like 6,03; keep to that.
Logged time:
11,09
